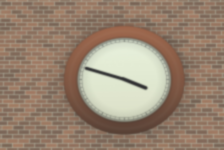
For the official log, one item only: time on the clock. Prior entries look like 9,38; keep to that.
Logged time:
3,48
